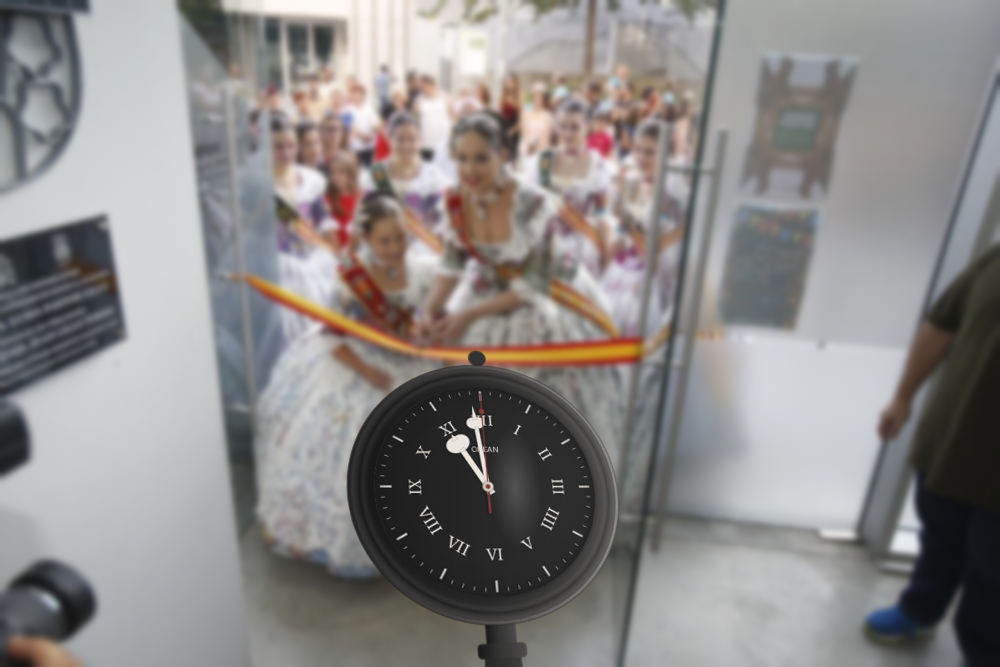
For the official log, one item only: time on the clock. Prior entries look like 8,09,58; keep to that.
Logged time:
10,59,00
